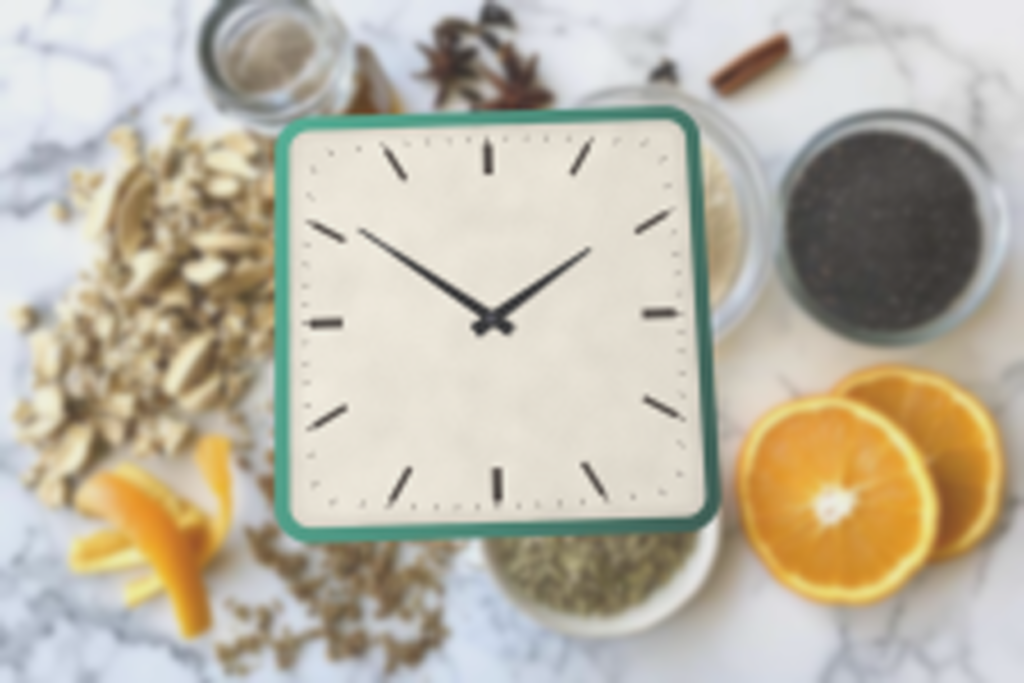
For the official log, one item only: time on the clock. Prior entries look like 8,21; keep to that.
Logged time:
1,51
